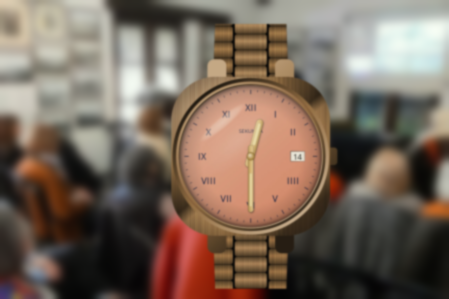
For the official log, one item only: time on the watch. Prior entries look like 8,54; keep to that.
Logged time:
12,30
